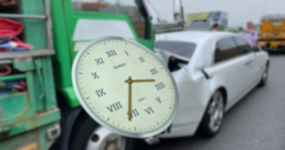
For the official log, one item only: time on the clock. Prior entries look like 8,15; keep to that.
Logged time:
3,36
